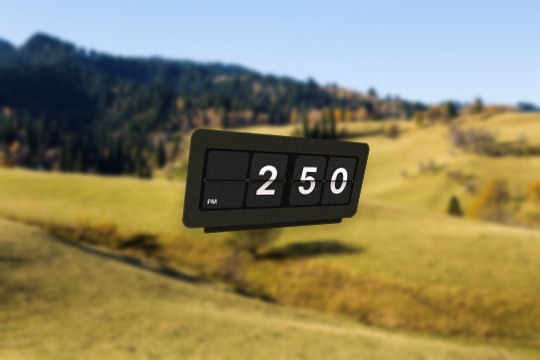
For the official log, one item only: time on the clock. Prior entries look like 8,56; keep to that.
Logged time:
2,50
